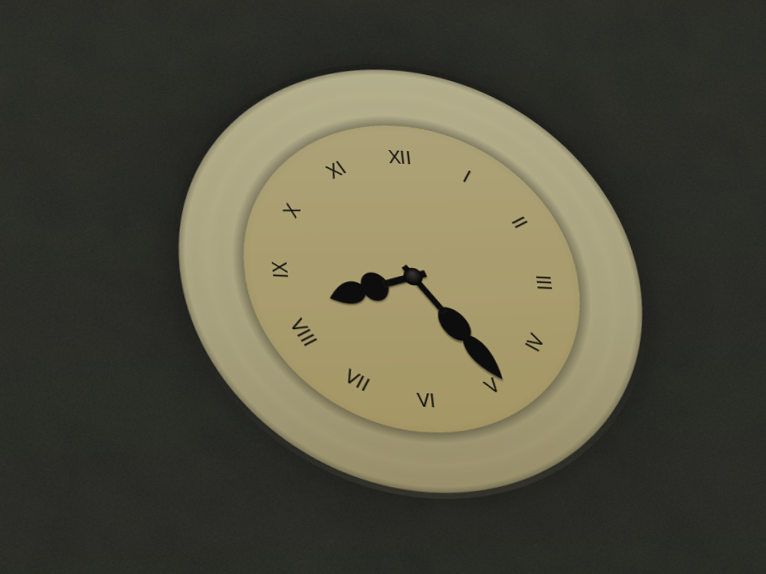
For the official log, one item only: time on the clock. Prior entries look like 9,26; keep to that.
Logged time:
8,24
